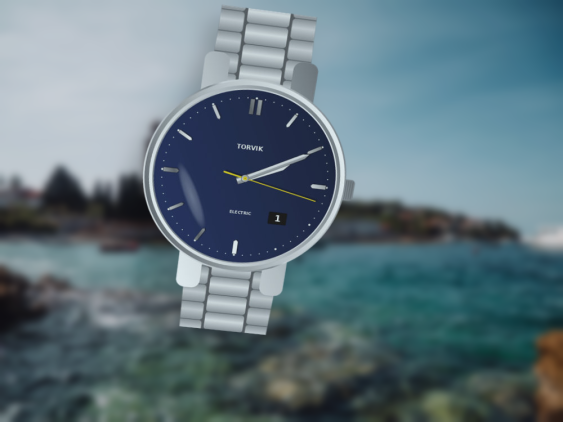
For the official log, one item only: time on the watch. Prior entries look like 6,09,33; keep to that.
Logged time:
2,10,17
